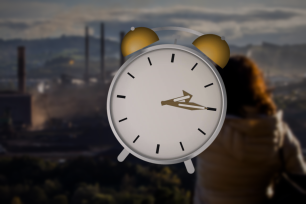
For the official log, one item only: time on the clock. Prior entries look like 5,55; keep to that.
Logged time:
2,15
